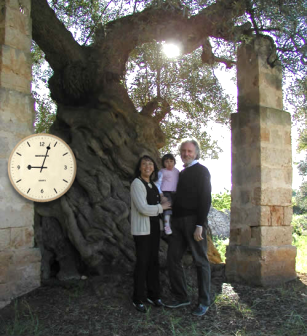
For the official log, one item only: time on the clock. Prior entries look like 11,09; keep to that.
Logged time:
9,03
